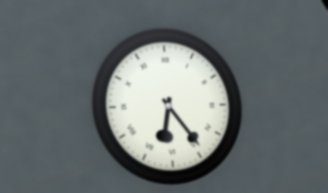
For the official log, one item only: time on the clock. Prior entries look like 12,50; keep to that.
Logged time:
6,24
